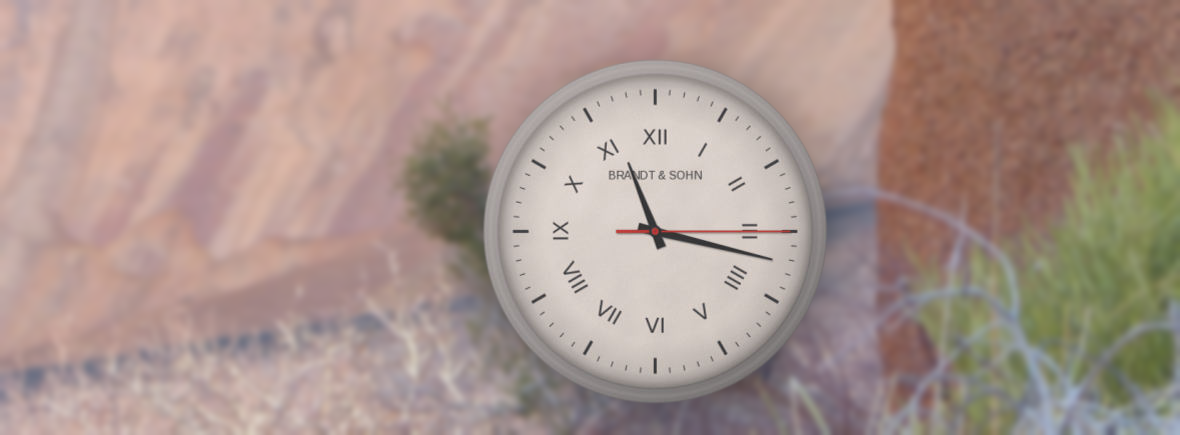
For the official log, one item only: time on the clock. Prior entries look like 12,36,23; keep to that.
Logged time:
11,17,15
